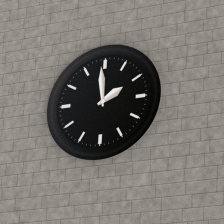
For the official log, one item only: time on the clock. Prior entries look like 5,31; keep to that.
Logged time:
1,59
